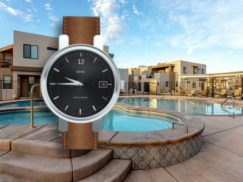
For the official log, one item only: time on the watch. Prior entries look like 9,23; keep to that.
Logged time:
9,45
